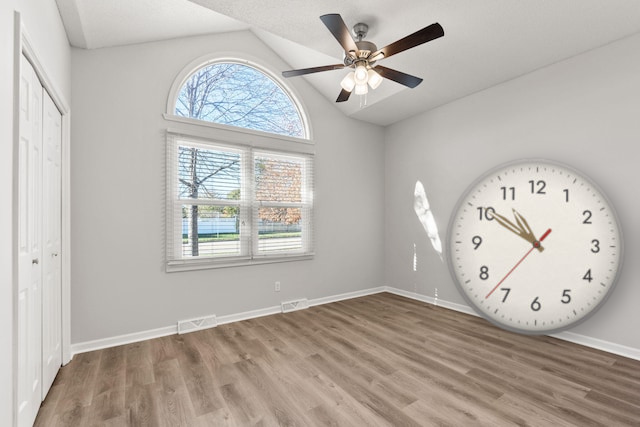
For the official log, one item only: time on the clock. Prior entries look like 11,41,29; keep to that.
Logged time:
10,50,37
